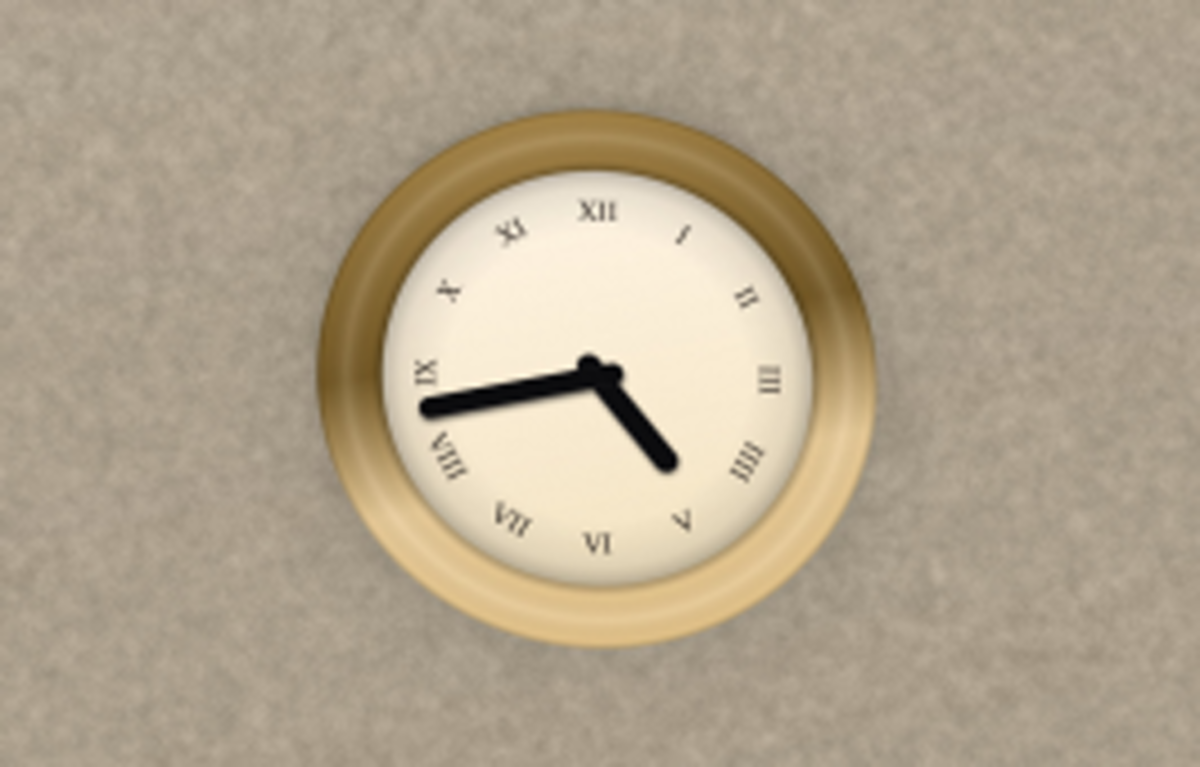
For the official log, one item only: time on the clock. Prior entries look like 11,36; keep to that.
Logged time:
4,43
